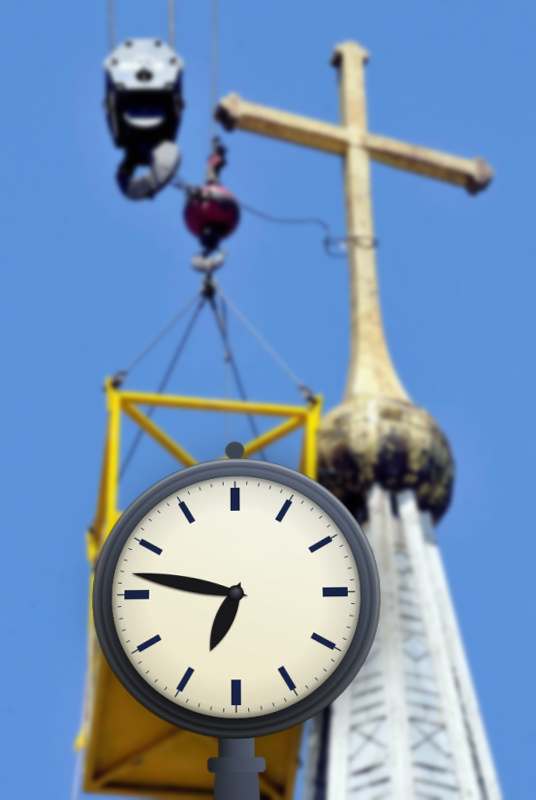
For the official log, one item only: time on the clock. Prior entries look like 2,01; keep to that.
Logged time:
6,47
